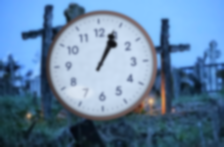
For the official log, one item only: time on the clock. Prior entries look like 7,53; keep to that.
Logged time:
1,04
